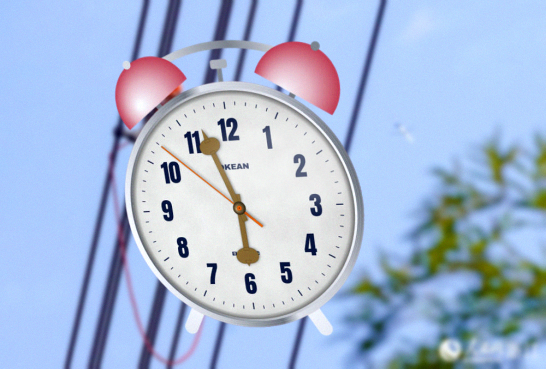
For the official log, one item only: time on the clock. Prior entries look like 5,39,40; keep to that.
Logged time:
5,56,52
